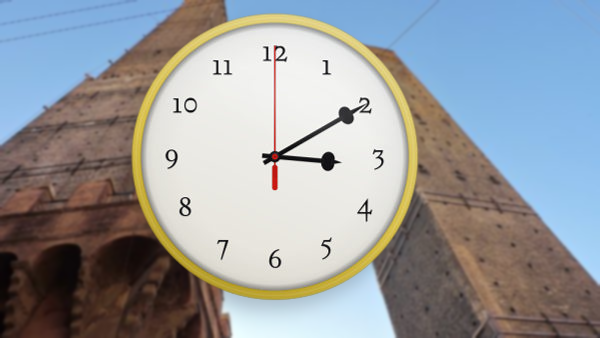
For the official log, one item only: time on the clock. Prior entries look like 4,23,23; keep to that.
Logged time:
3,10,00
